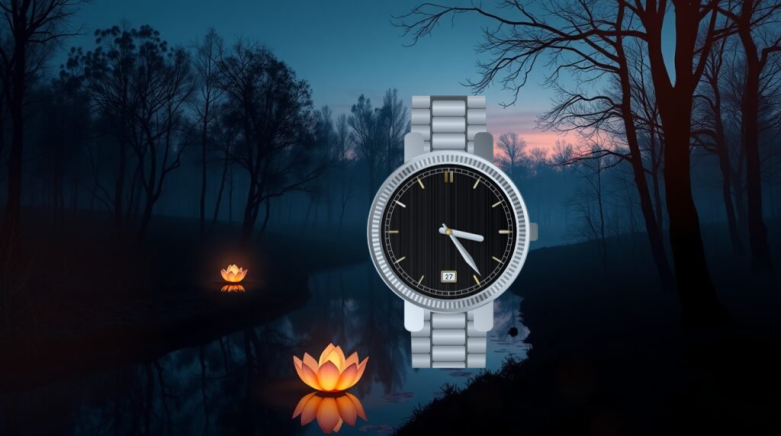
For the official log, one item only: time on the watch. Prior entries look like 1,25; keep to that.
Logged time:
3,24
